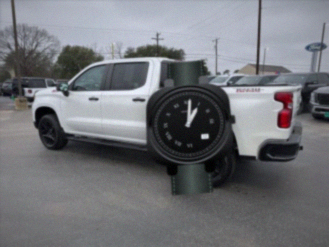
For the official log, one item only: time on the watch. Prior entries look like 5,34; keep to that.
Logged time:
1,01
